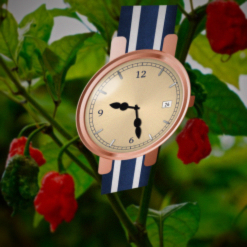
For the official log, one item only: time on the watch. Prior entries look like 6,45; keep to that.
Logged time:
9,28
